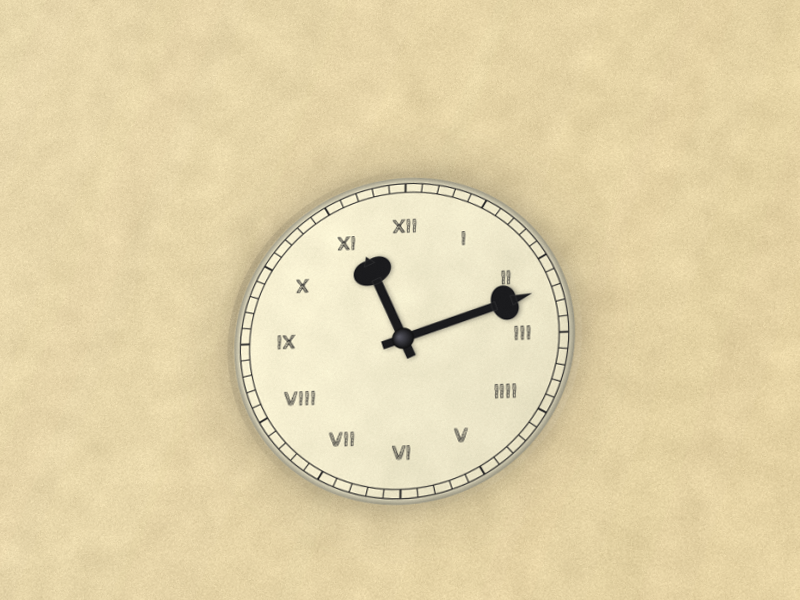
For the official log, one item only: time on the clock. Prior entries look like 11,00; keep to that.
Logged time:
11,12
